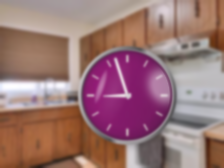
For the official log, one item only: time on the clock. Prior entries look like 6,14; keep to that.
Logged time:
8,57
